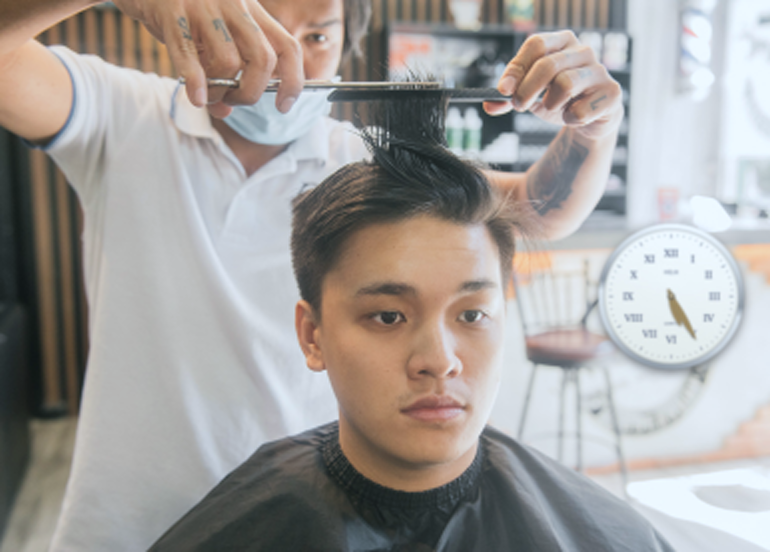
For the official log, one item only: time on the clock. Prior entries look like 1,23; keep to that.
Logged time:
5,25
